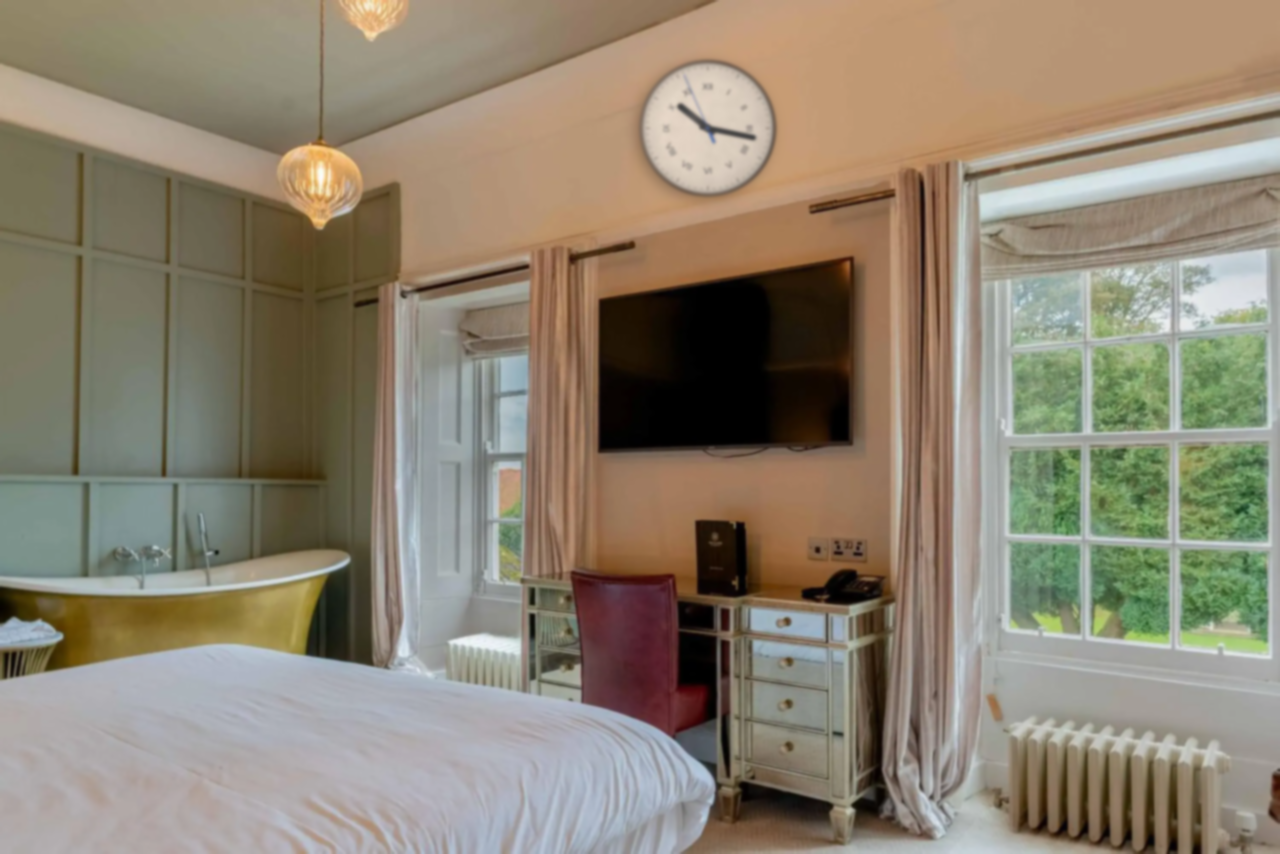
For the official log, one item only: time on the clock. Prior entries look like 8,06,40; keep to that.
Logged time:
10,16,56
